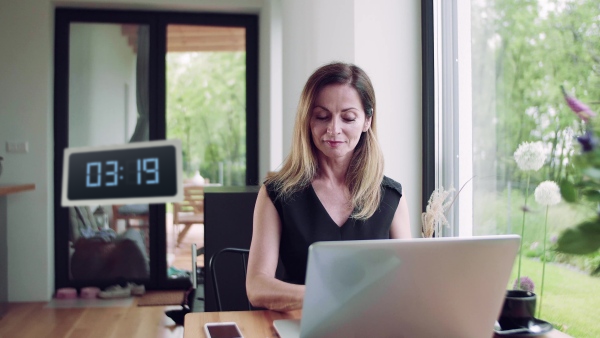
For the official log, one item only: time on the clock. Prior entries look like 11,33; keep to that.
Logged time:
3,19
